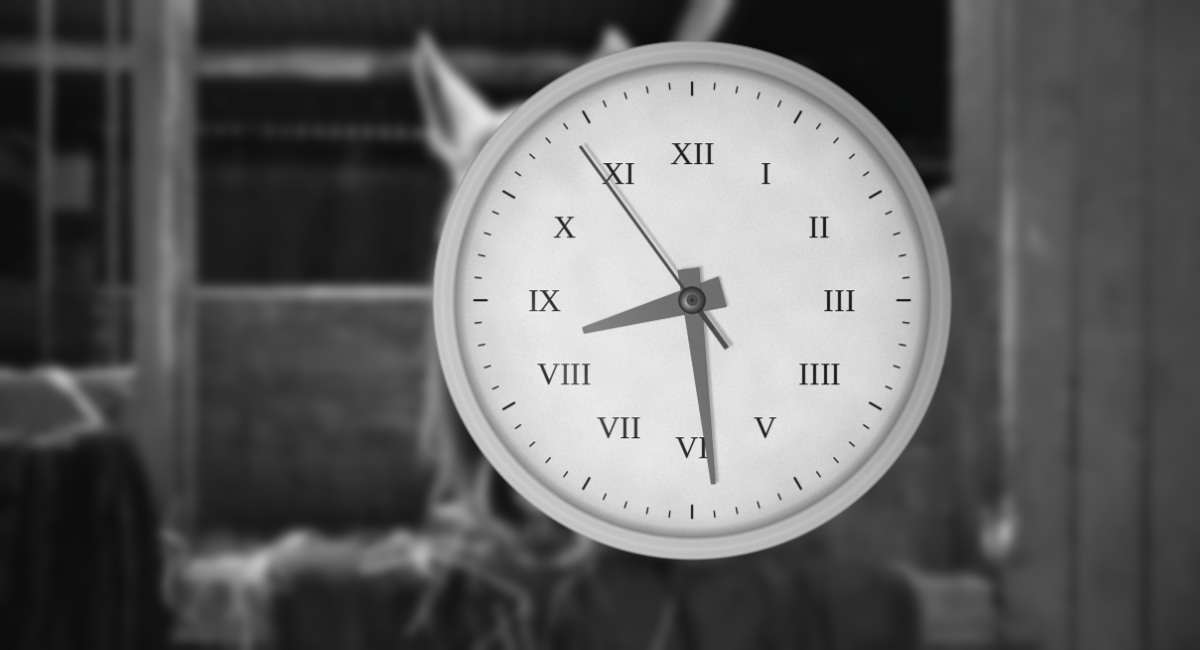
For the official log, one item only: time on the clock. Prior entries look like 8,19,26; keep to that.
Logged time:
8,28,54
